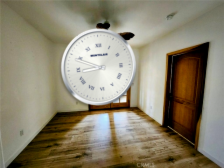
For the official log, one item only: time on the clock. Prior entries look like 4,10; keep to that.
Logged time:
8,49
